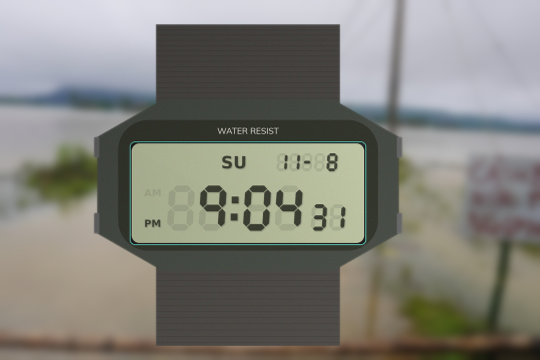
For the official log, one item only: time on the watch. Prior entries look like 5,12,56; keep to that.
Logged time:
9,04,31
